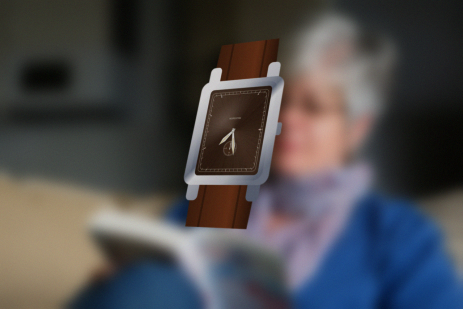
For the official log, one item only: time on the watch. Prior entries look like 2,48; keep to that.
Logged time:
7,28
